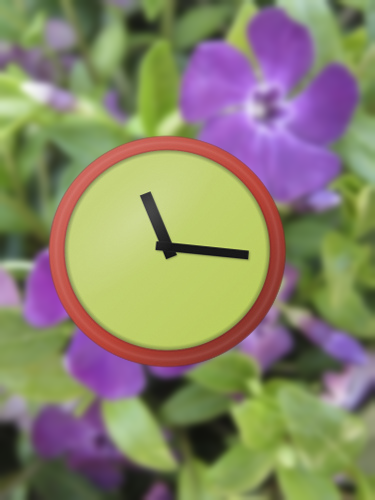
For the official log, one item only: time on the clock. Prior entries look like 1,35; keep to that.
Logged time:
11,16
